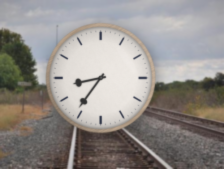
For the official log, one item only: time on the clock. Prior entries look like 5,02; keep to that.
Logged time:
8,36
